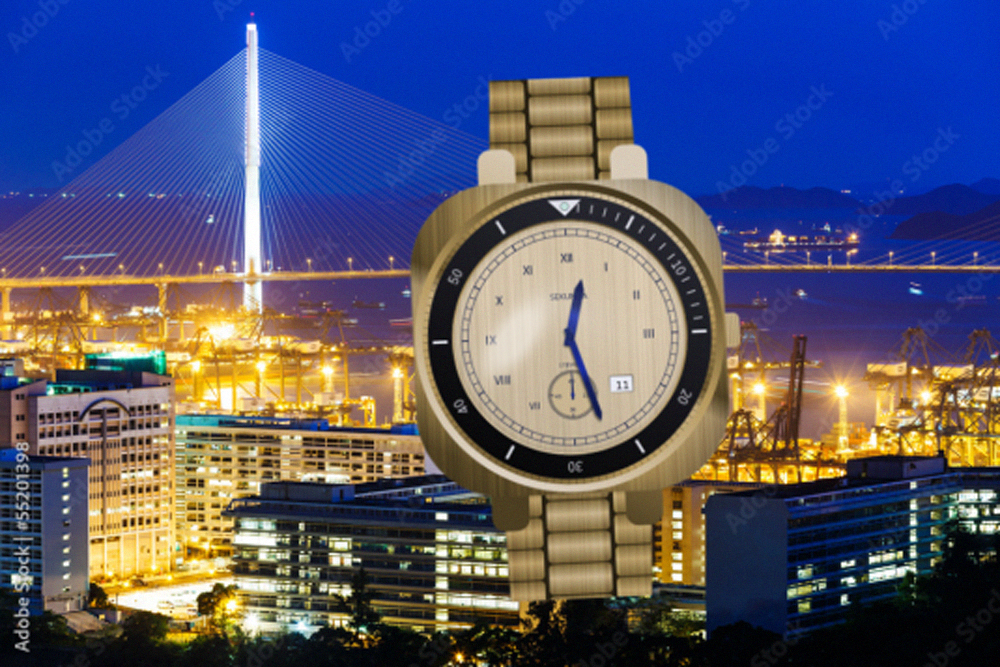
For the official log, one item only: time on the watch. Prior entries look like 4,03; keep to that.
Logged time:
12,27
